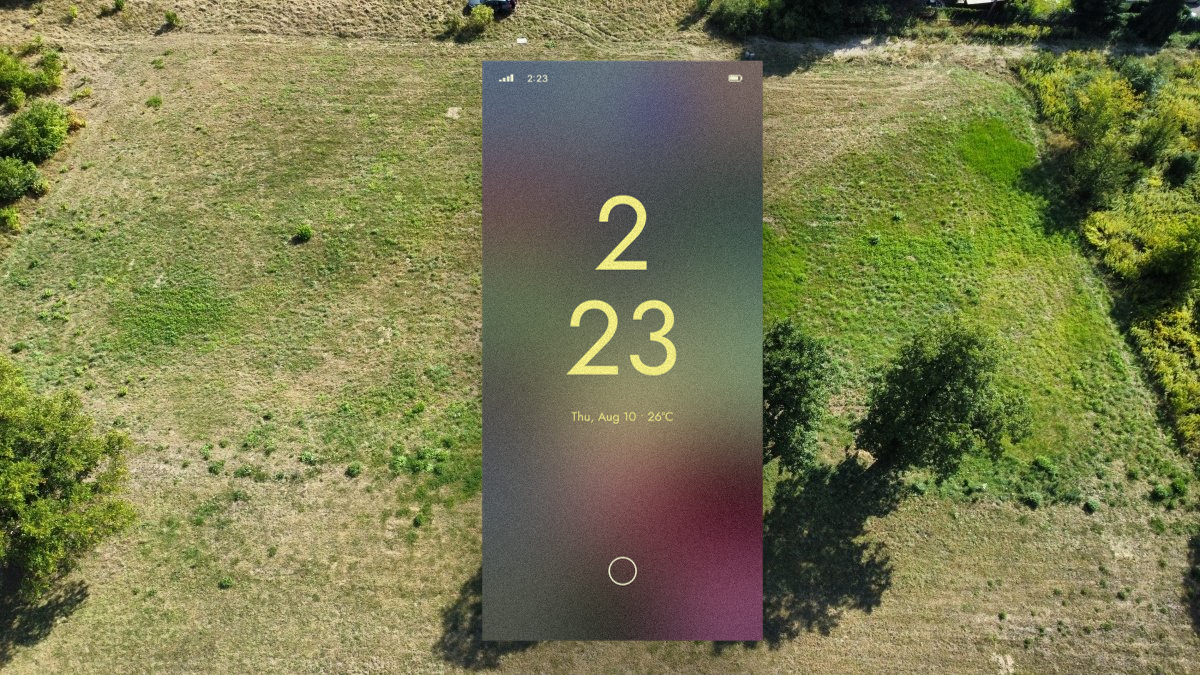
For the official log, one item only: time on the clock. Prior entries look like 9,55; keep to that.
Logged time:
2,23
